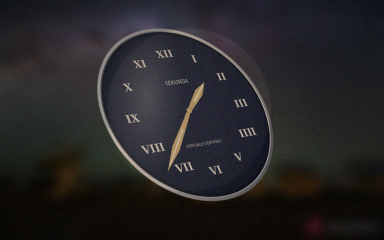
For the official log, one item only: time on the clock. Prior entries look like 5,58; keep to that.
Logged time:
1,37
